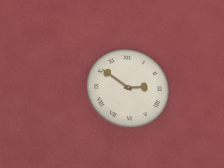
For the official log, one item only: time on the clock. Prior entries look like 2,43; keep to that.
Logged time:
2,51
